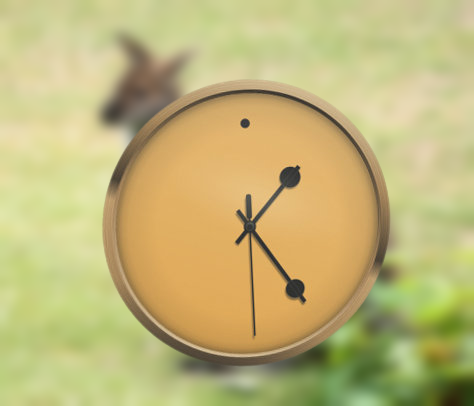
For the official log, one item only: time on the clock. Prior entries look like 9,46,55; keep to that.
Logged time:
1,24,30
